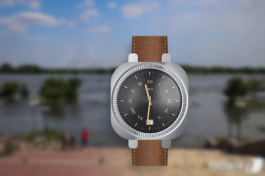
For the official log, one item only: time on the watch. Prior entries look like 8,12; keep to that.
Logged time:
11,31
